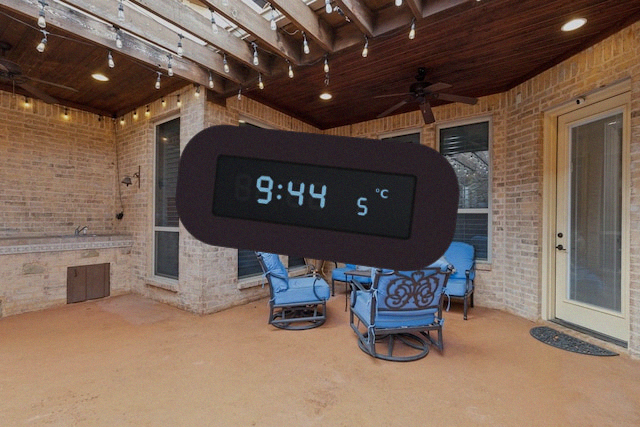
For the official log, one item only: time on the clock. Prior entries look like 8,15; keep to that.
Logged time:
9,44
